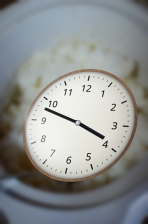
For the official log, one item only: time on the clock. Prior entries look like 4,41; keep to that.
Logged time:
3,48
